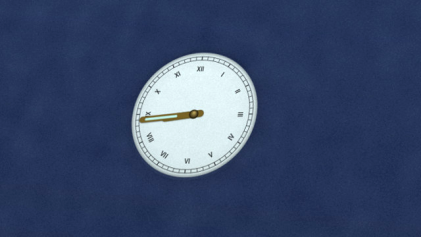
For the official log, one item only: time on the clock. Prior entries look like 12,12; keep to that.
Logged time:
8,44
